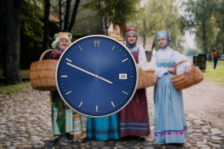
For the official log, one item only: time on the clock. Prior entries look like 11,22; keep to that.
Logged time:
3,49
